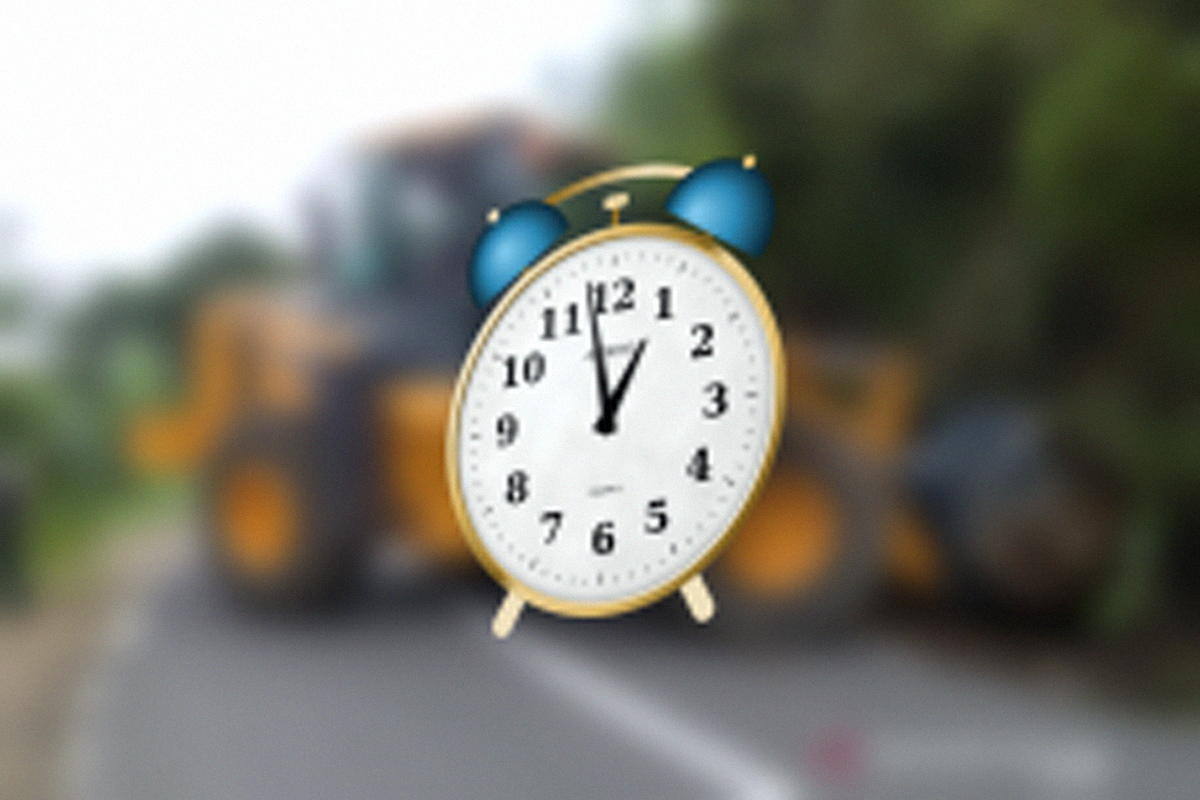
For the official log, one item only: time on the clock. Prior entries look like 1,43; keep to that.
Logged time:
12,58
